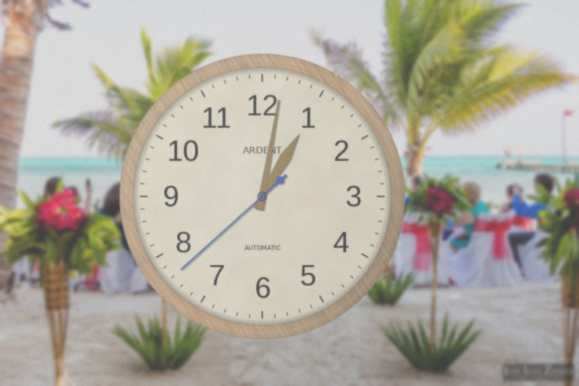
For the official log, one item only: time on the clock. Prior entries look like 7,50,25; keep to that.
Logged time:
1,01,38
